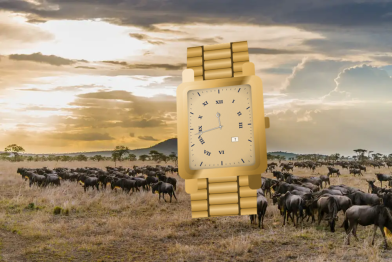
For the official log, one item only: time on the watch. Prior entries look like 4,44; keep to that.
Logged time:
11,43
